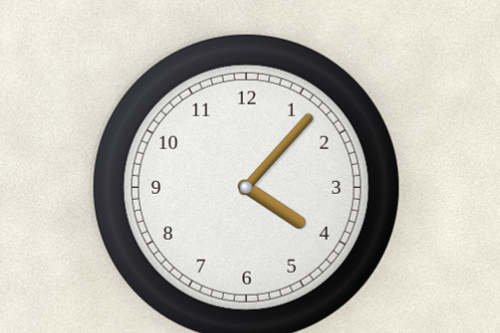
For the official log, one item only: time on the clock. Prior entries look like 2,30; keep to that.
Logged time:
4,07
